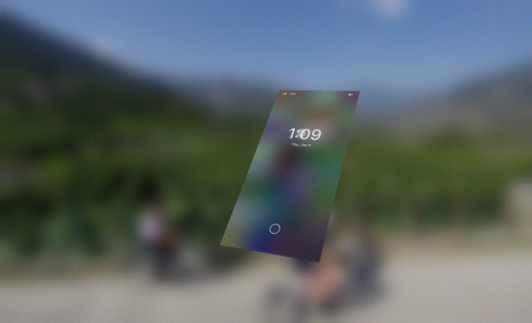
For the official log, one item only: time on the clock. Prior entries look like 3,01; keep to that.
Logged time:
1,09
